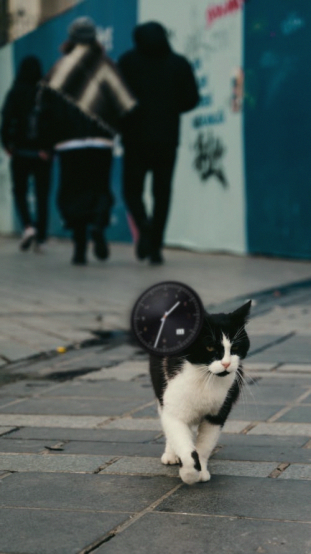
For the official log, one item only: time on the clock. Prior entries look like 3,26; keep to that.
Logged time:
1,33
